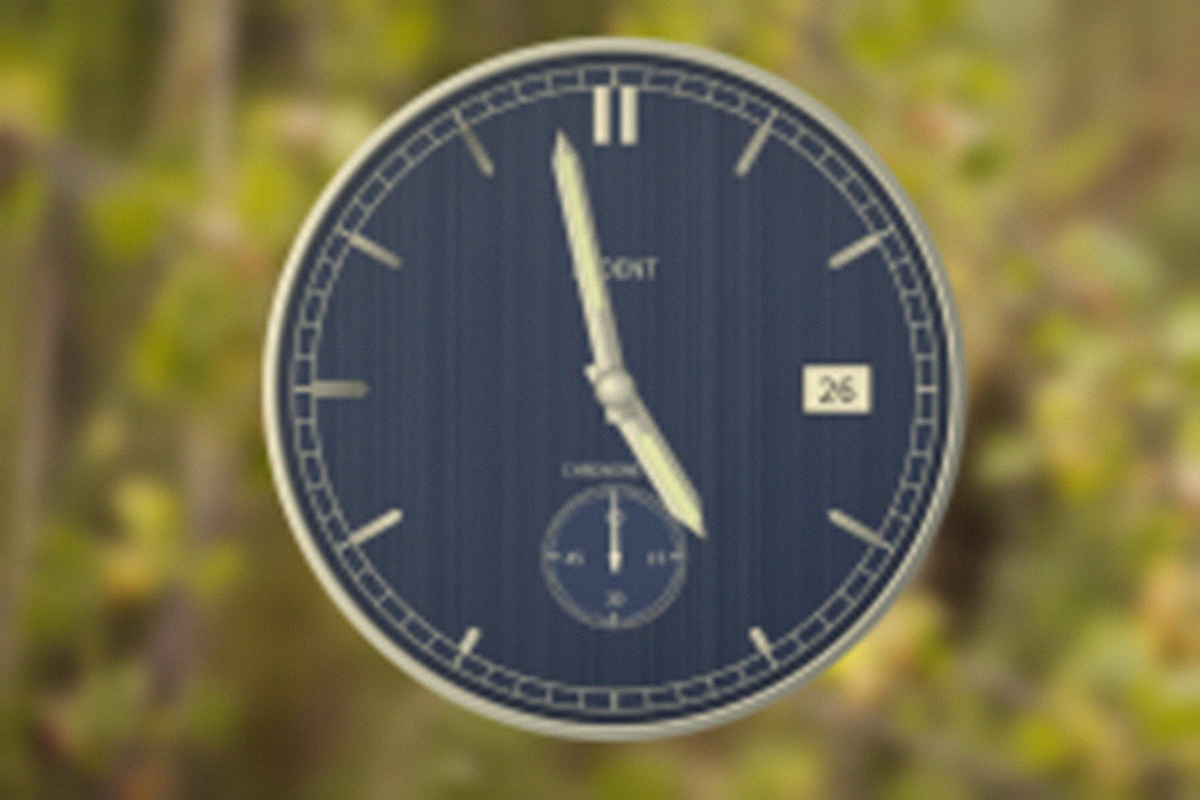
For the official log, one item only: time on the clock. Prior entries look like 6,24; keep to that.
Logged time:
4,58
